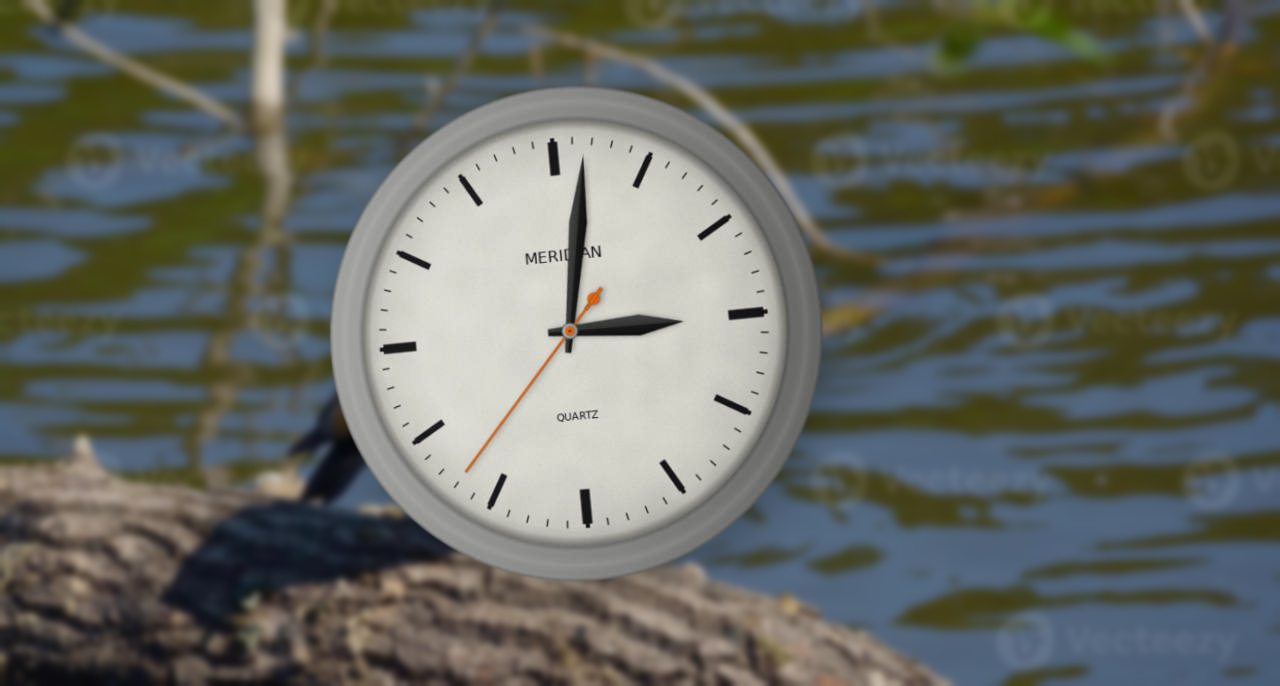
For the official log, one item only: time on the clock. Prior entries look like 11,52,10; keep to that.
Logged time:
3,01,37
